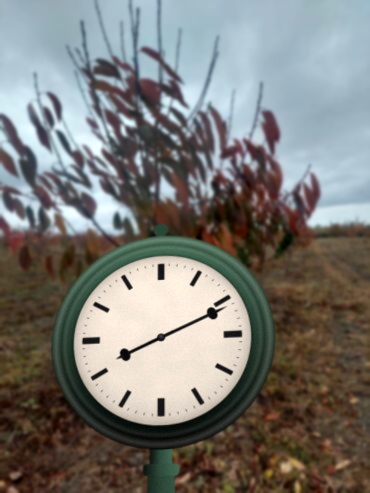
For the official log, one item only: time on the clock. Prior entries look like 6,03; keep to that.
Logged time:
8,11
